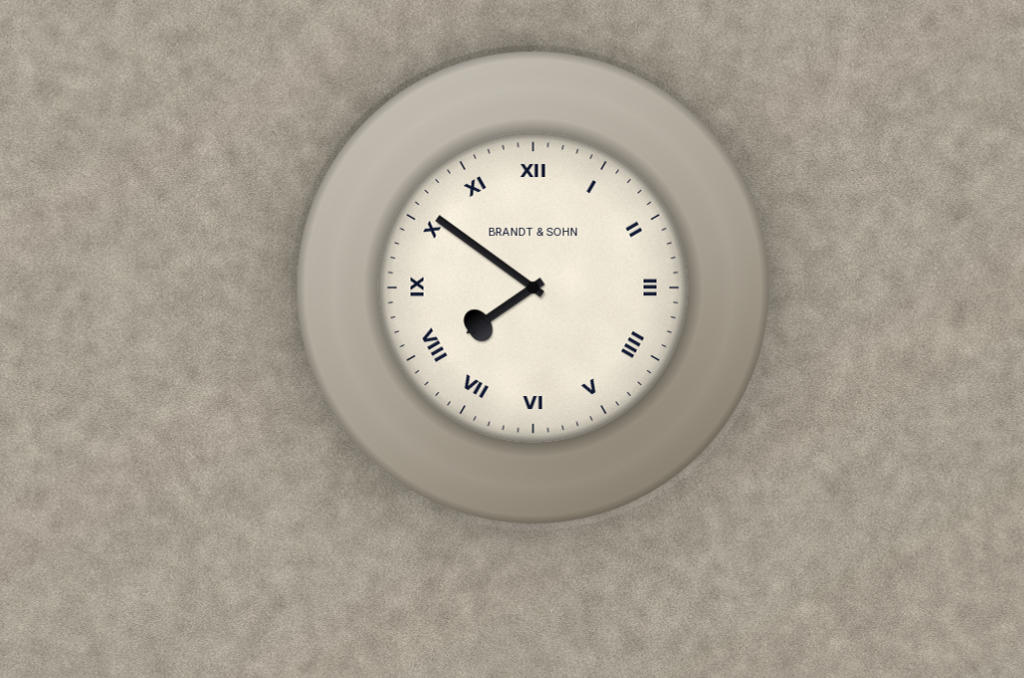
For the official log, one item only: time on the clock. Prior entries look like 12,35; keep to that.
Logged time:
7,51
